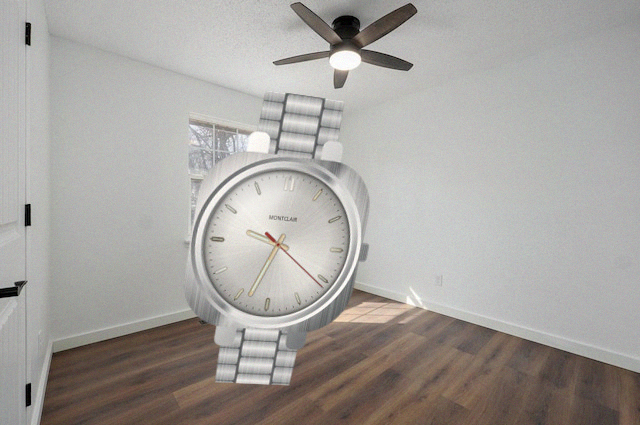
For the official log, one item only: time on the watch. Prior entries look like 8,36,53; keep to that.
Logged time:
9,33,21
